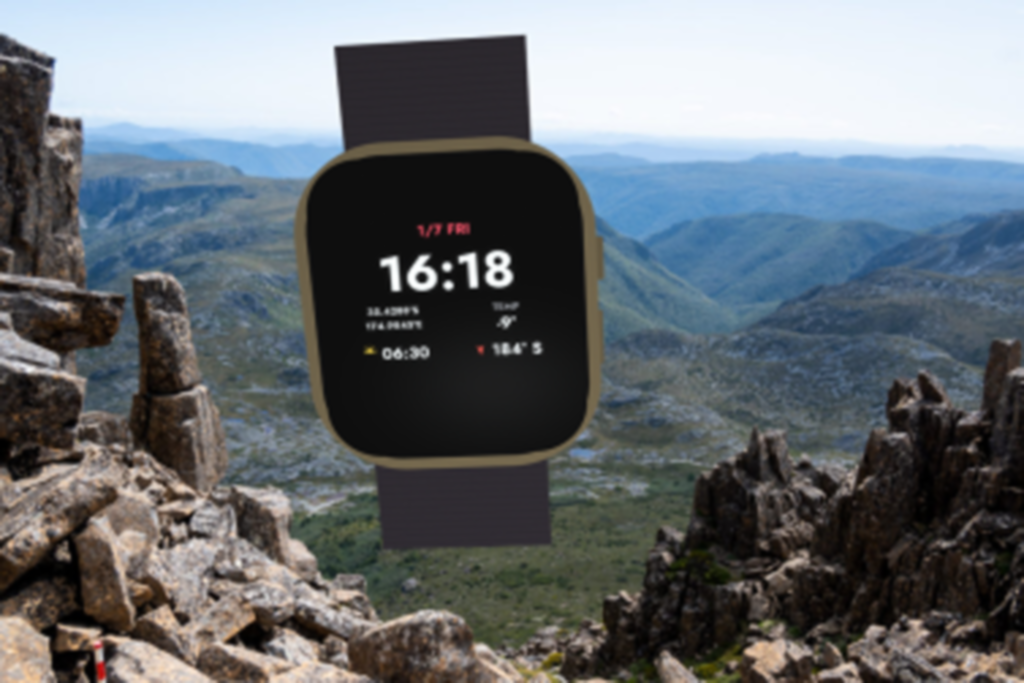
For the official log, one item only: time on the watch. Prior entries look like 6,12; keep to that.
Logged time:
16,18
